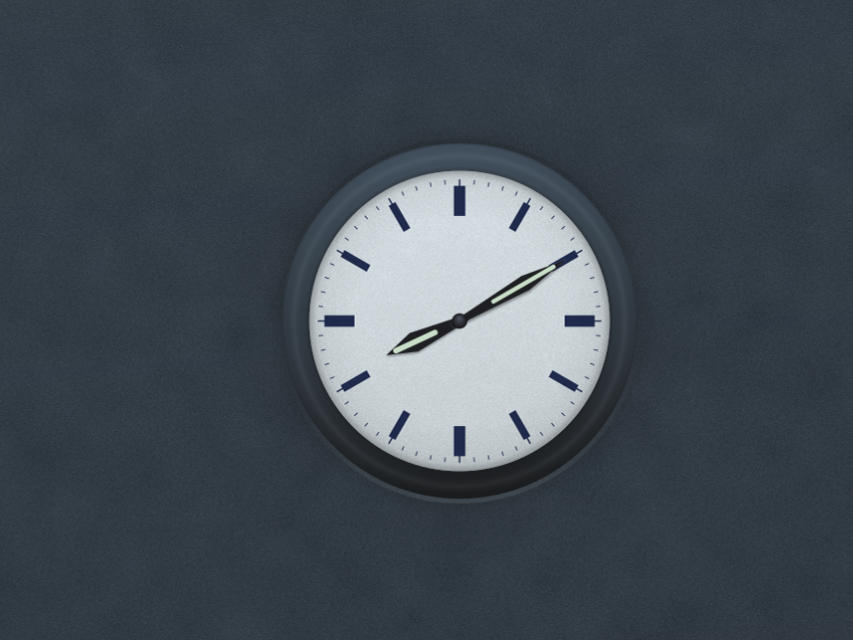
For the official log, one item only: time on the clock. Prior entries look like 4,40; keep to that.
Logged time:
8,10
